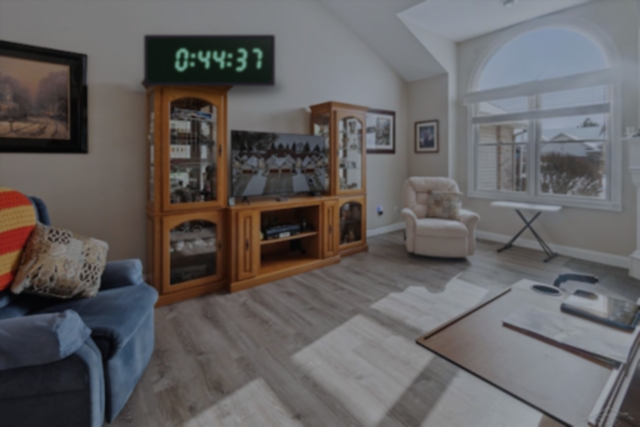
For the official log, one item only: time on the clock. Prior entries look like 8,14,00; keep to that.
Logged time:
0,44,37
